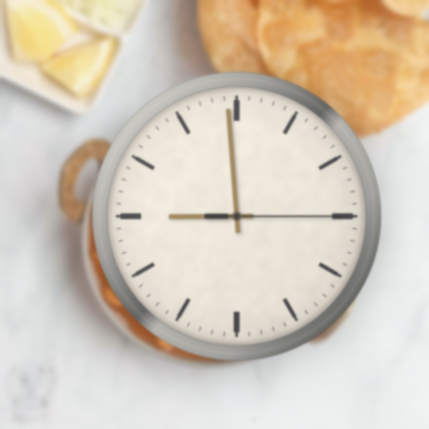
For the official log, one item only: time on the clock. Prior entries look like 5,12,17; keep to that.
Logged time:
8,59,15
